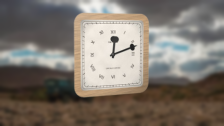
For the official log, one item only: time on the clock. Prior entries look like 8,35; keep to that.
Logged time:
12,12
